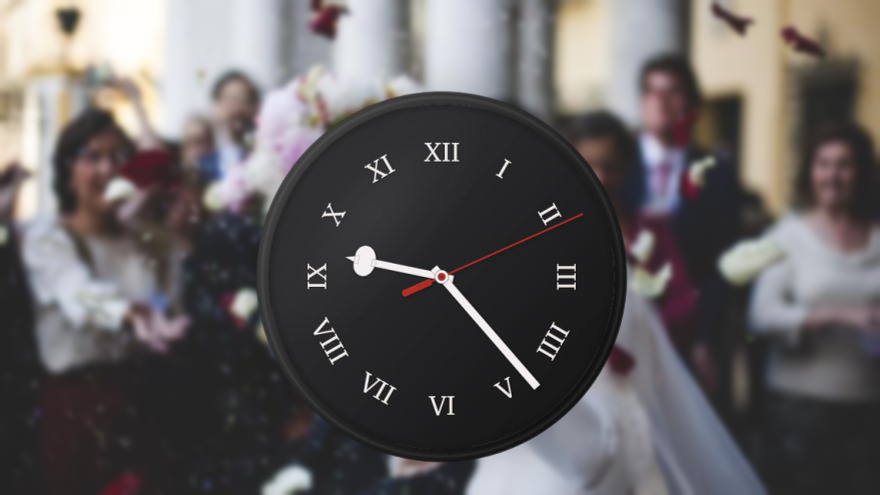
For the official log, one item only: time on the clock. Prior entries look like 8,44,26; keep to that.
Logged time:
9,23,11
